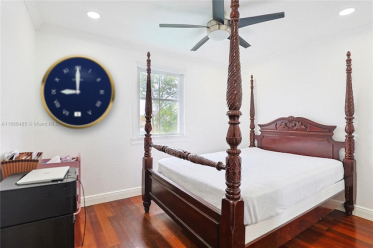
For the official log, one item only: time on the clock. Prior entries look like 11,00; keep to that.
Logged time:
9,00
